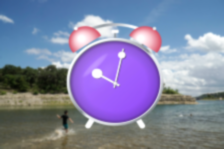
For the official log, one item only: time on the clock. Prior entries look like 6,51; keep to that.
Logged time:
10,02
